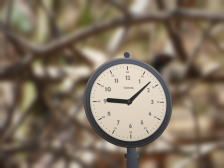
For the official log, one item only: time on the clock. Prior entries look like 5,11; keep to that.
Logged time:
9,08
